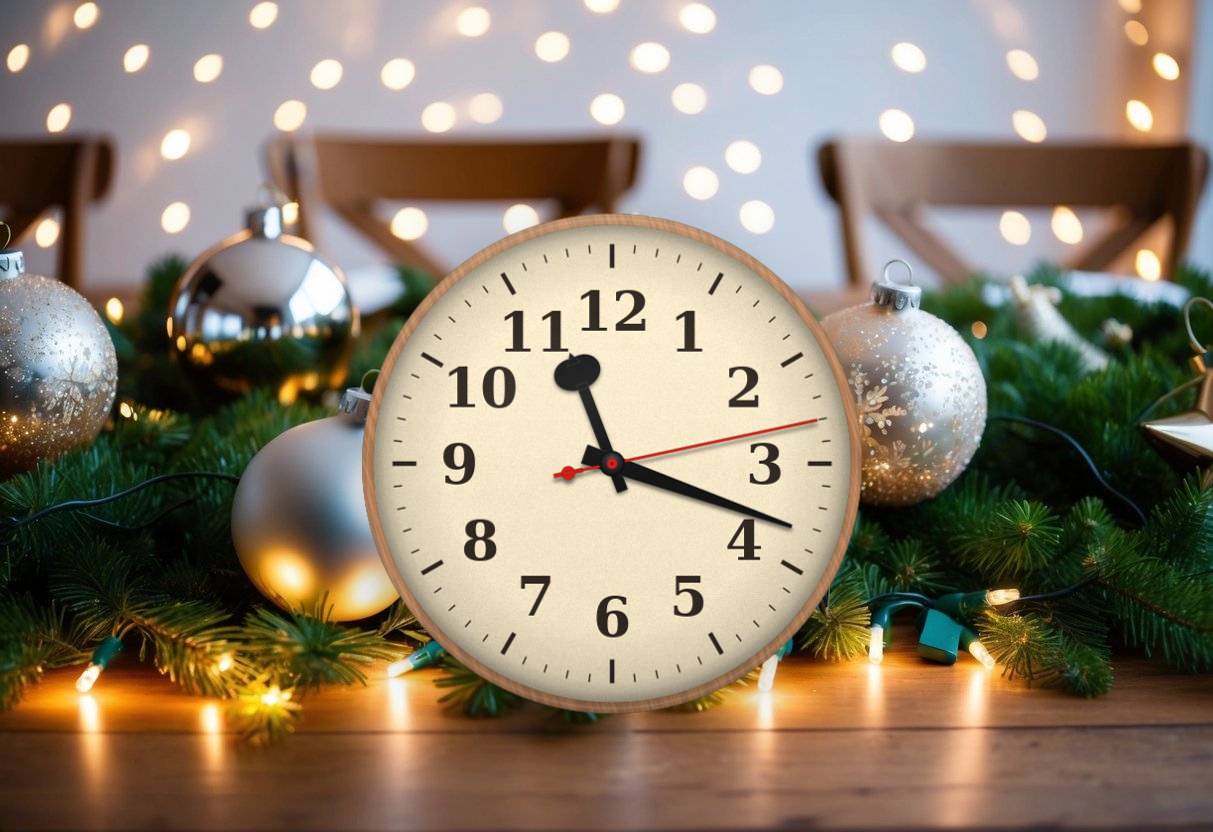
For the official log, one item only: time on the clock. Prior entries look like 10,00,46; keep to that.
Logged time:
11,18,13
